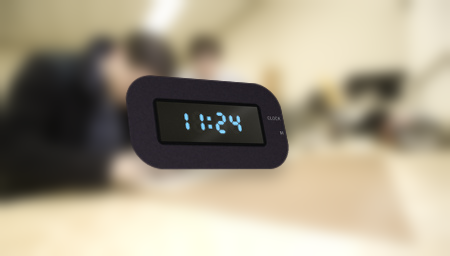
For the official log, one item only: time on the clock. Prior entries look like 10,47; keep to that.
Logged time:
11,24
